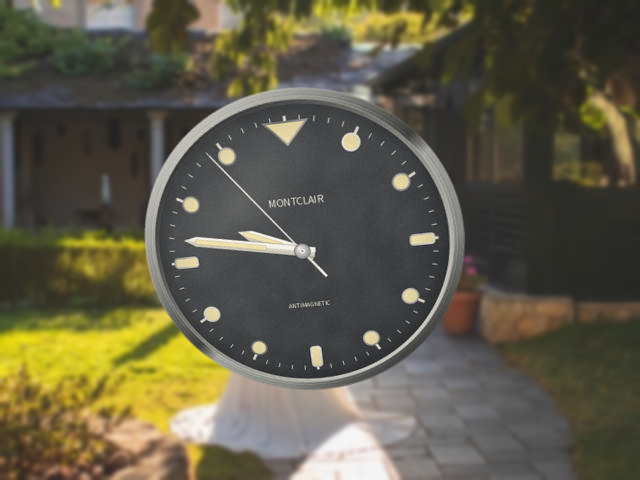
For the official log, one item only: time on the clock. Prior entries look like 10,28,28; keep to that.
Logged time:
9,46,54
